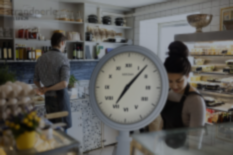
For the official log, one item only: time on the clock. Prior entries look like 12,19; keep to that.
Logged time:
7,07
